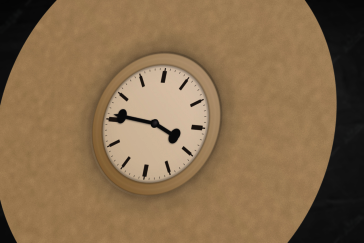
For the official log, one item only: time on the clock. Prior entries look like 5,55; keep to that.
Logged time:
3,46
